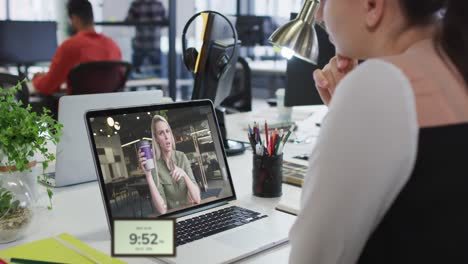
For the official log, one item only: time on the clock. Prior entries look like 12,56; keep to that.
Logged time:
9,52
